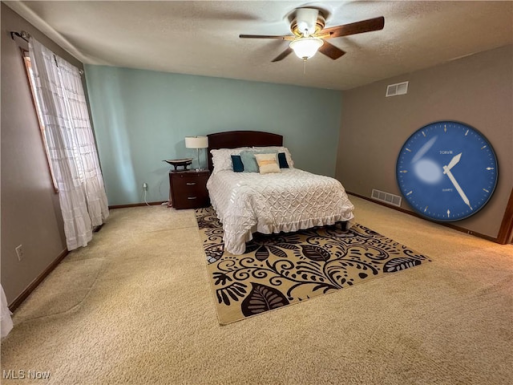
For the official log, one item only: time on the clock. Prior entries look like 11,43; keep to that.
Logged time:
1,25
